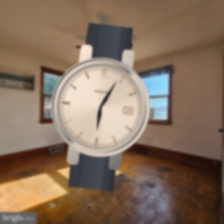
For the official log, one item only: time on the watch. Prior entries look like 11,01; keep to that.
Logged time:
6,04
